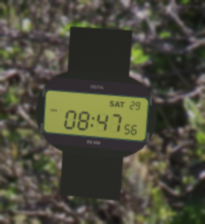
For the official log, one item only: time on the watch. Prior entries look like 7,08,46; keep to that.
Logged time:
8,47,56
